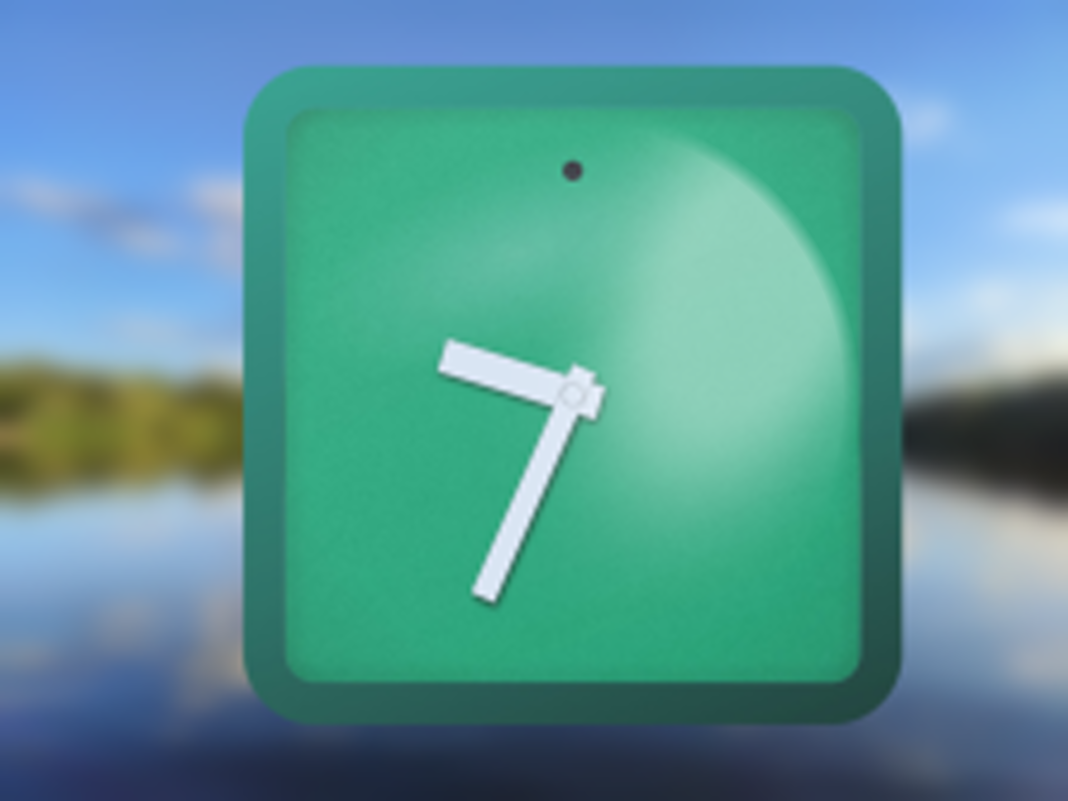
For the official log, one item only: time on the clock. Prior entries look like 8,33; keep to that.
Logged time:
9,34
